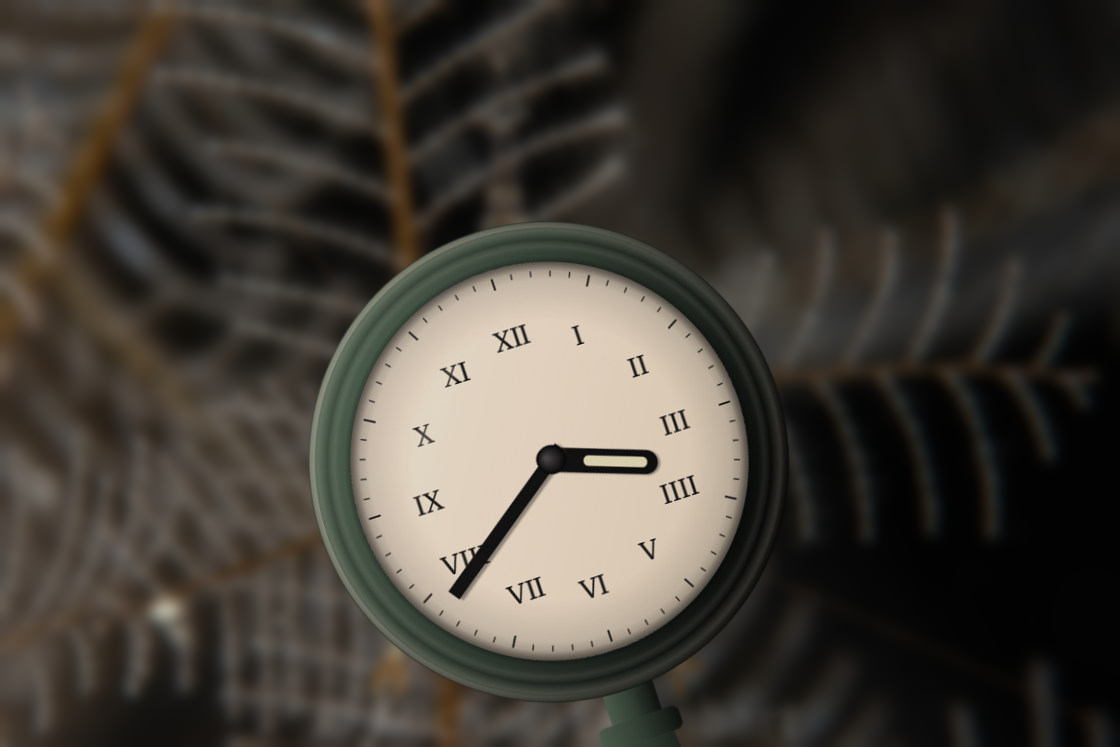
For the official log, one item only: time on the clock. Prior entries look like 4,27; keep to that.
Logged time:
3,39
